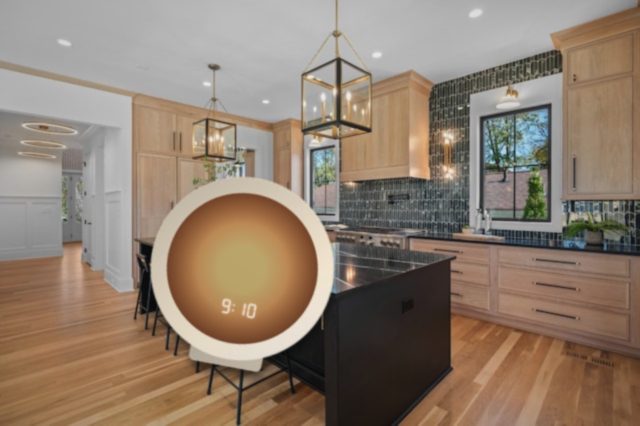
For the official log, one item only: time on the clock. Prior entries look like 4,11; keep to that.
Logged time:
9,10
